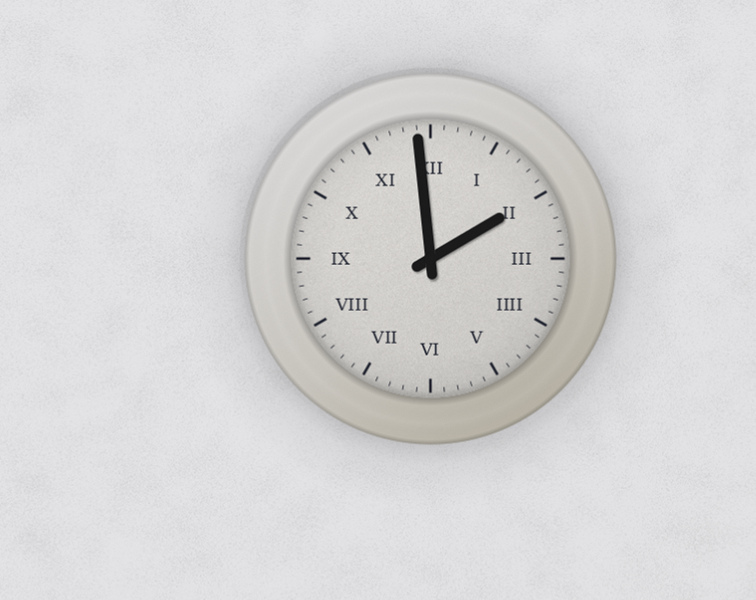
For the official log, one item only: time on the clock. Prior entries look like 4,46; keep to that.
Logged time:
1,59
